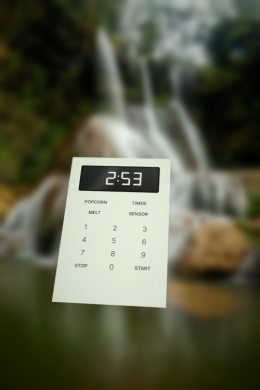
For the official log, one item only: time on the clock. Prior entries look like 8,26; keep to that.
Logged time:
2,53
